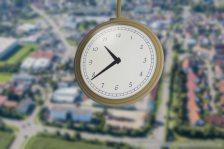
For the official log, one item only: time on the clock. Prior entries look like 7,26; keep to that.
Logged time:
10,39
